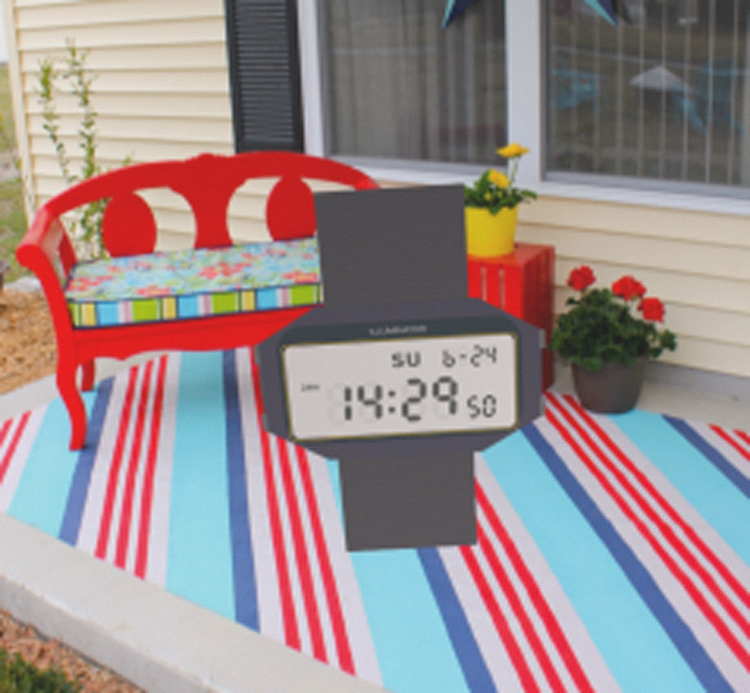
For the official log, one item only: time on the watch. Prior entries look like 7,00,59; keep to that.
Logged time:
14,29,50
